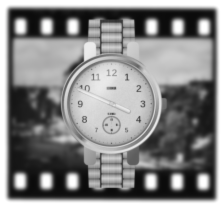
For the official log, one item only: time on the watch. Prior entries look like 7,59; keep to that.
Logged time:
3,49
